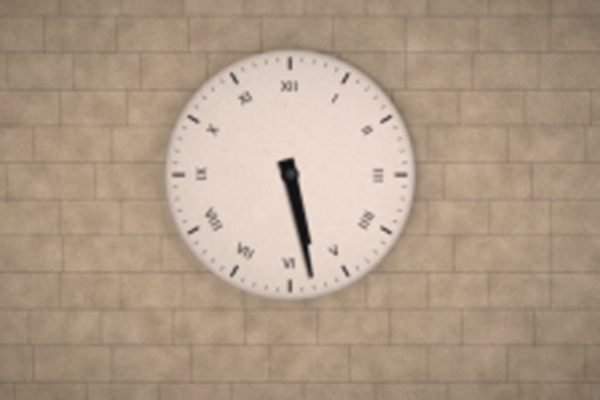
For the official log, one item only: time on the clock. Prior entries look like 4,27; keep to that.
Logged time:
5,28
